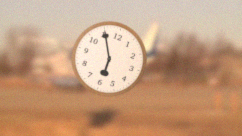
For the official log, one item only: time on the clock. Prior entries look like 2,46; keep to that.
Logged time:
5,55
